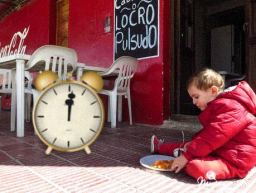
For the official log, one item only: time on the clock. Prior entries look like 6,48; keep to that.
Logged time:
12,01
